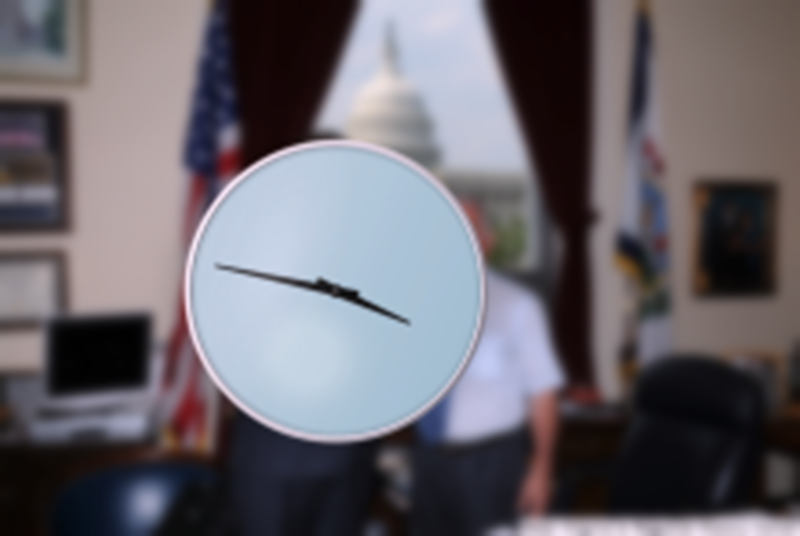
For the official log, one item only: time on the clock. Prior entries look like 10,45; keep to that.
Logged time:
3,47
